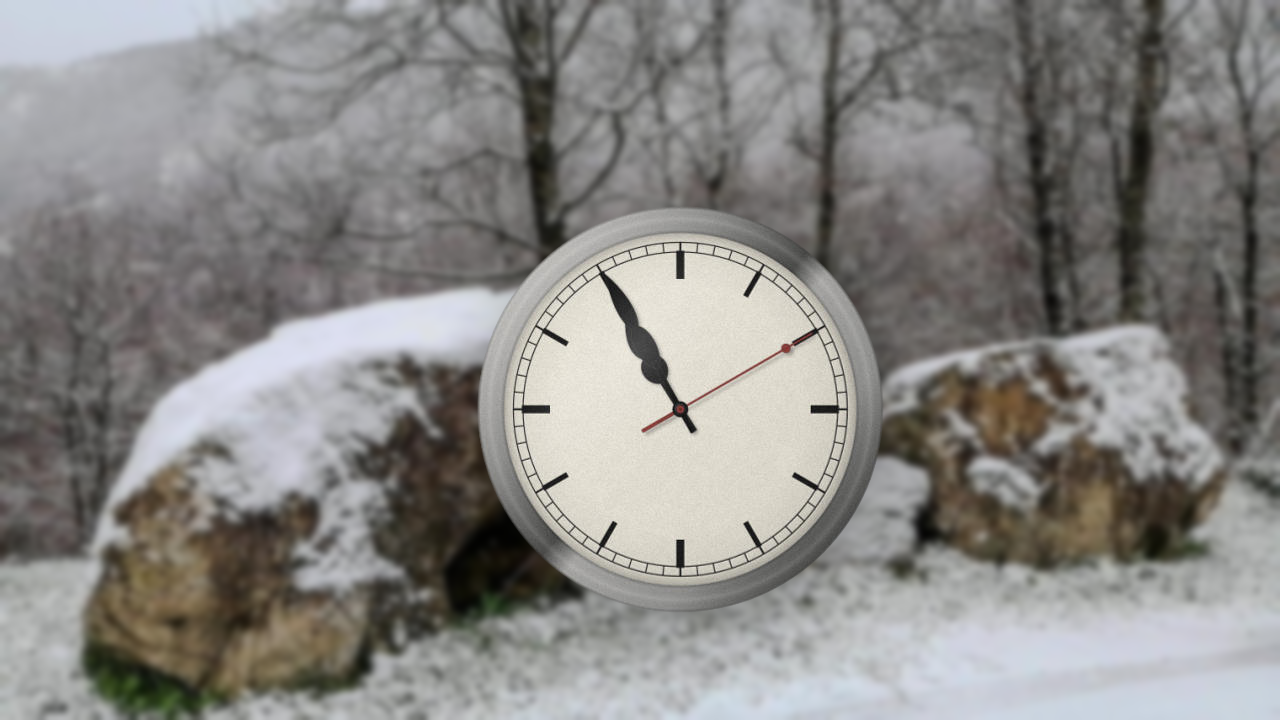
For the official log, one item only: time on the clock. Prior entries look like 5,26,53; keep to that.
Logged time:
10,55,10
